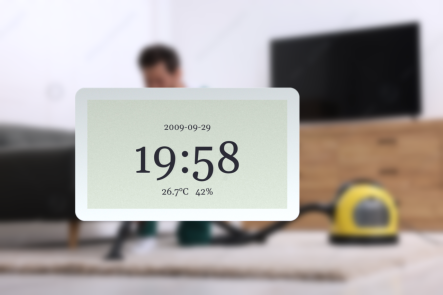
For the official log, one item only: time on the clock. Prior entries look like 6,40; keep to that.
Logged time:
19,58
